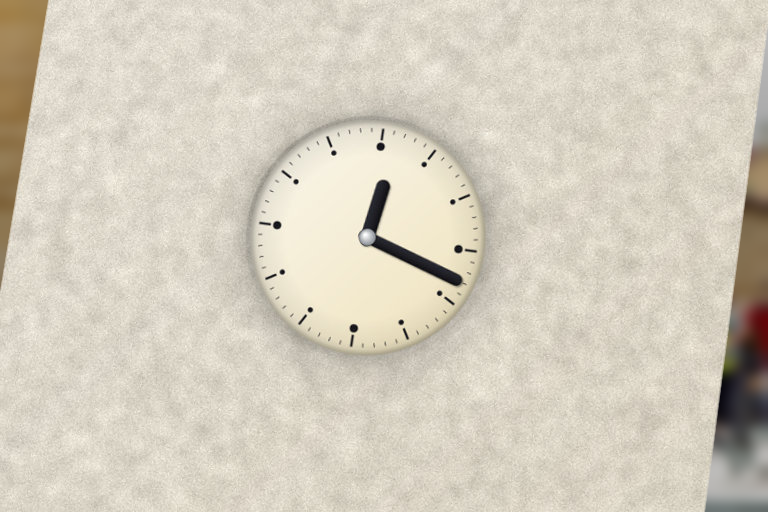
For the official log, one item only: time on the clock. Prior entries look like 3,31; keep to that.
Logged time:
12,18
